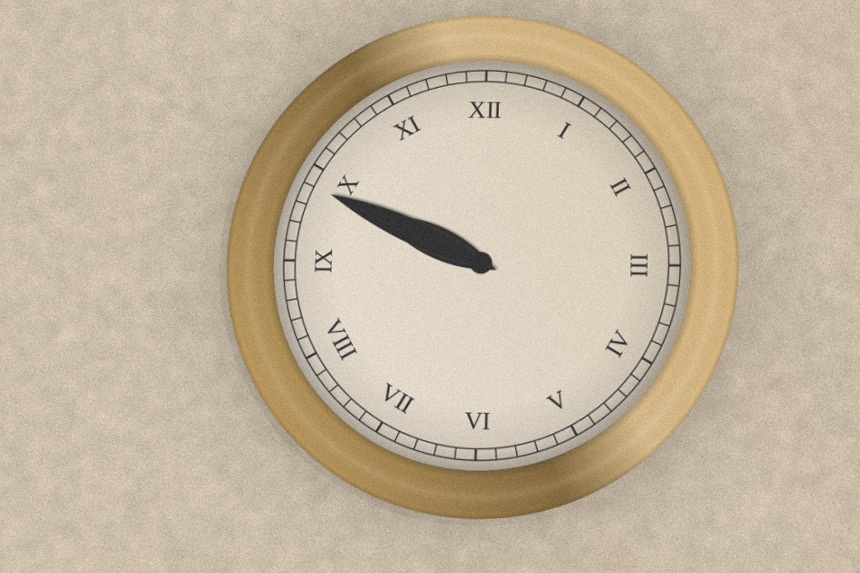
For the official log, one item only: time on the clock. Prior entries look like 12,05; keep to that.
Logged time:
9,49
